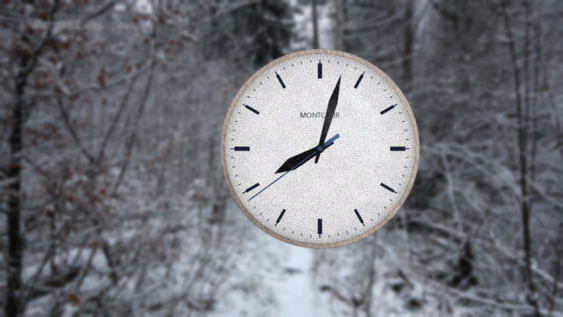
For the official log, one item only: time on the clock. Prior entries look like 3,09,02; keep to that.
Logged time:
8,02,39
